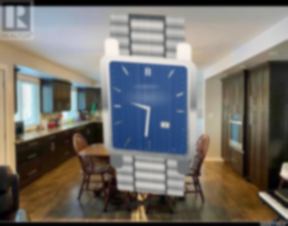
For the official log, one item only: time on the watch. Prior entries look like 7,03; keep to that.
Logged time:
9,31
